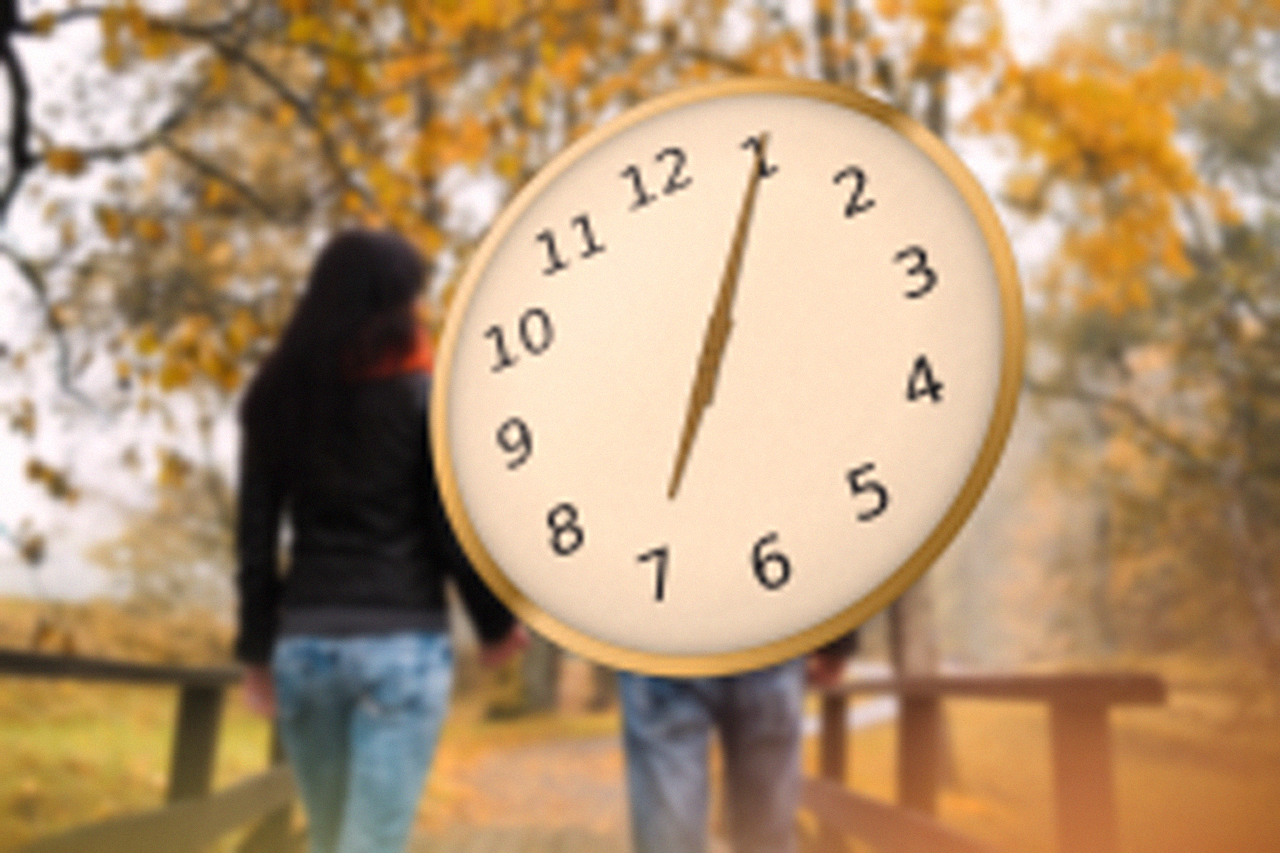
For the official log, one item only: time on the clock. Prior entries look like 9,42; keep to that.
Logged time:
7,05
